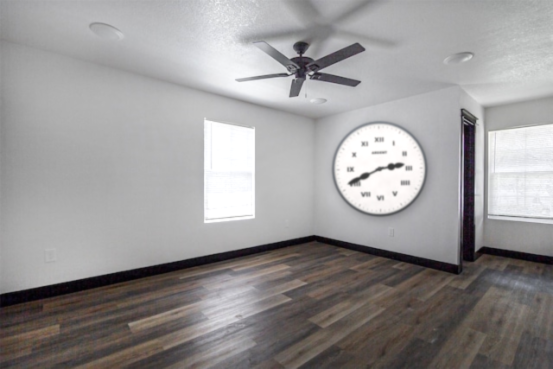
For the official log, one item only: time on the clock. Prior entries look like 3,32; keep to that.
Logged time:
2,41
